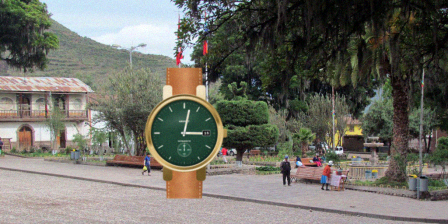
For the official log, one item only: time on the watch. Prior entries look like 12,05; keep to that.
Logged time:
3,02
